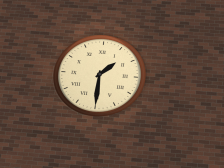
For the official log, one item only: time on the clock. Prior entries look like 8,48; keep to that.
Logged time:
1,30
